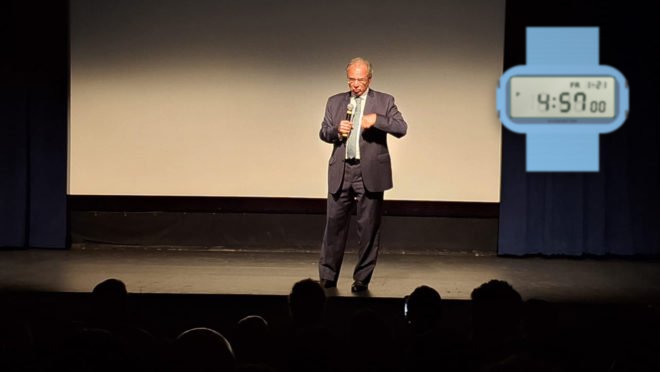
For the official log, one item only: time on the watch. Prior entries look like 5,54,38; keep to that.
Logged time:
4,57,00
